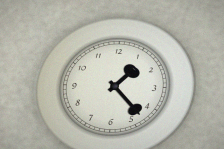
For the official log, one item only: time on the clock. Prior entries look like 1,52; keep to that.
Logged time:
1,23
